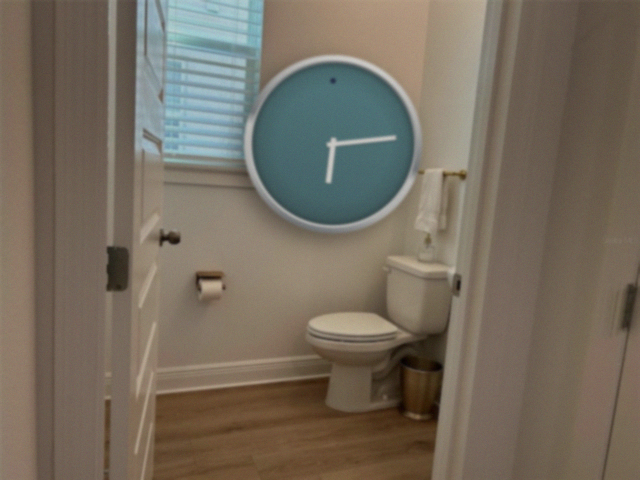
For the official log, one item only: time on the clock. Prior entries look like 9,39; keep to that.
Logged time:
6,14
